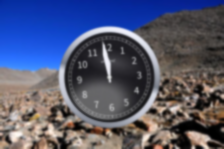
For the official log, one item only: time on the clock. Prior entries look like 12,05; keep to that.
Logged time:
11,59
